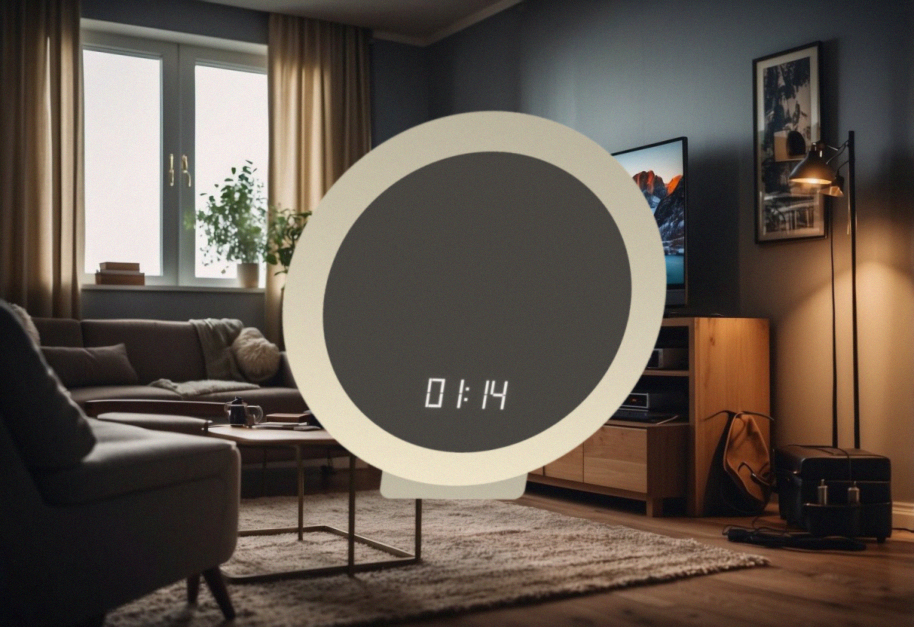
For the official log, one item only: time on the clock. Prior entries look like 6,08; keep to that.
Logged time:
1,14
